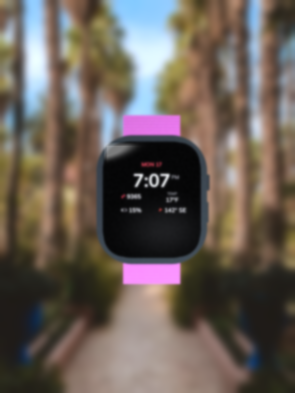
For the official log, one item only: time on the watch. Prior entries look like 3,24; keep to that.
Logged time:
7,07
